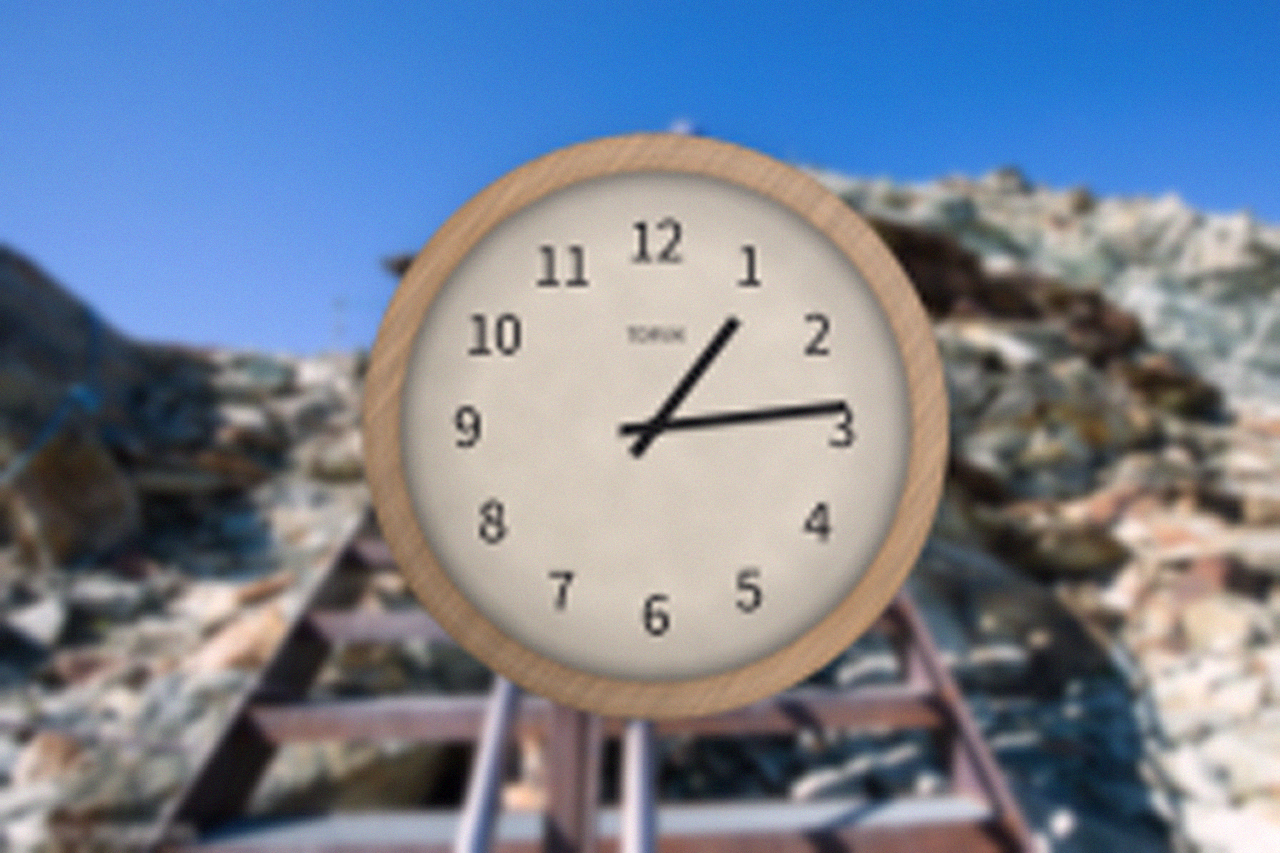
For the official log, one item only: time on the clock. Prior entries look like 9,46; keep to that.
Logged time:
1,14
